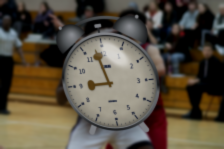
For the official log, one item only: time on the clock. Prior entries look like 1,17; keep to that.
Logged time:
8,58
